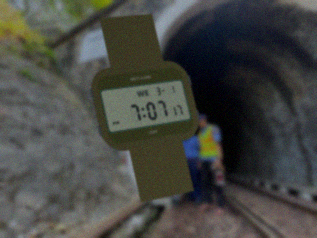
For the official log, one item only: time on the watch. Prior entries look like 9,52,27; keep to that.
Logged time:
7,07,17
